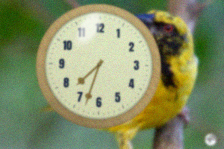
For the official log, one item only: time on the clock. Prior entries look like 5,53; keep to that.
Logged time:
7,33
